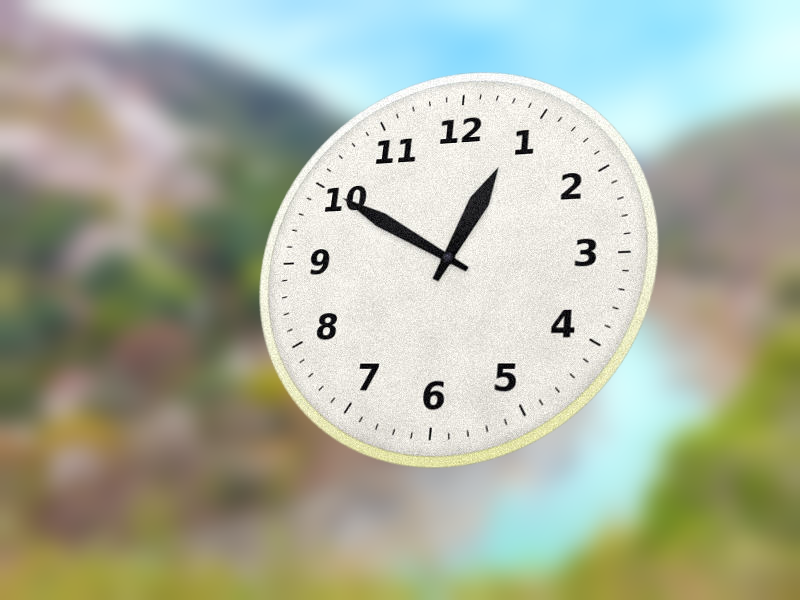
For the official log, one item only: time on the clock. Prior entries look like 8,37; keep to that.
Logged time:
12,50
